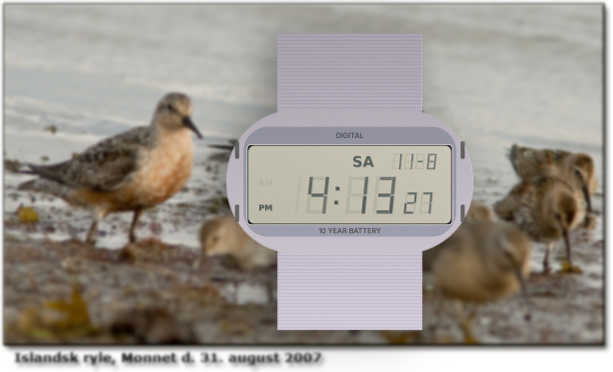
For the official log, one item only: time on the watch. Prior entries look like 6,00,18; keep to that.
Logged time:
4,13,27
